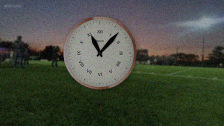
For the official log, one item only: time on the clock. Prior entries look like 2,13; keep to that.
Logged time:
11,07
